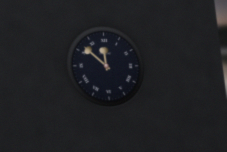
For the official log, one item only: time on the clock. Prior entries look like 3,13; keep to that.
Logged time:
11,52
